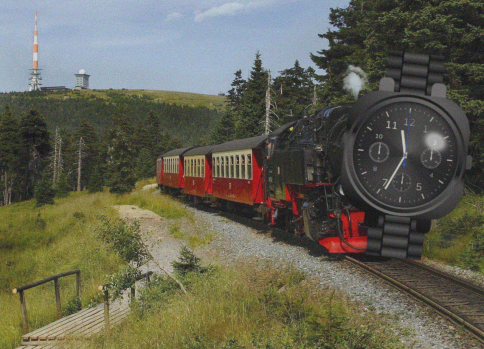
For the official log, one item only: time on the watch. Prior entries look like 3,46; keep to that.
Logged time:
11,34
